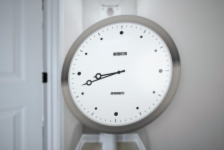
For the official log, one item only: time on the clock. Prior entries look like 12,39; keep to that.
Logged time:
8,42
